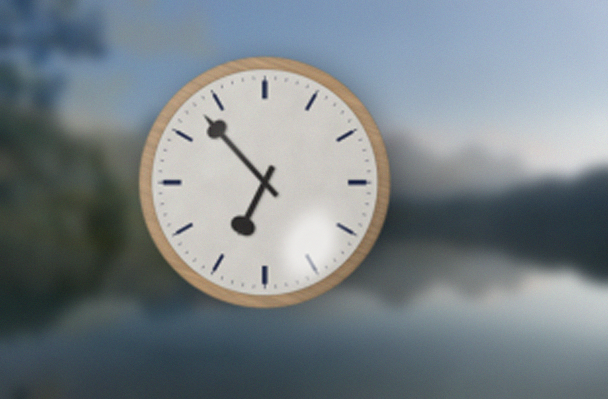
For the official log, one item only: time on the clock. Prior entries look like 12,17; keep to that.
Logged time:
6,53
